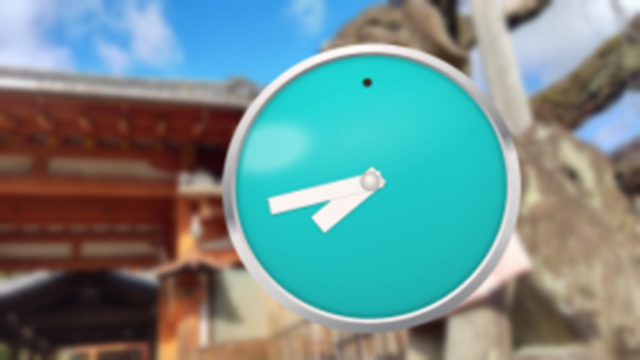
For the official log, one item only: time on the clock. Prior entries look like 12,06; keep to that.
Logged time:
7,43
